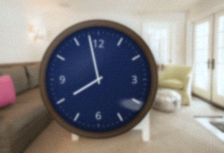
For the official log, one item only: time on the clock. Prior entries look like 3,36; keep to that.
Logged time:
7,58
